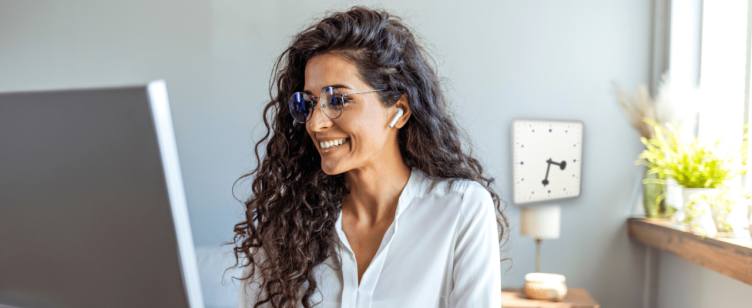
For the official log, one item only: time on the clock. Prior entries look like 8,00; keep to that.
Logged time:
3,32
